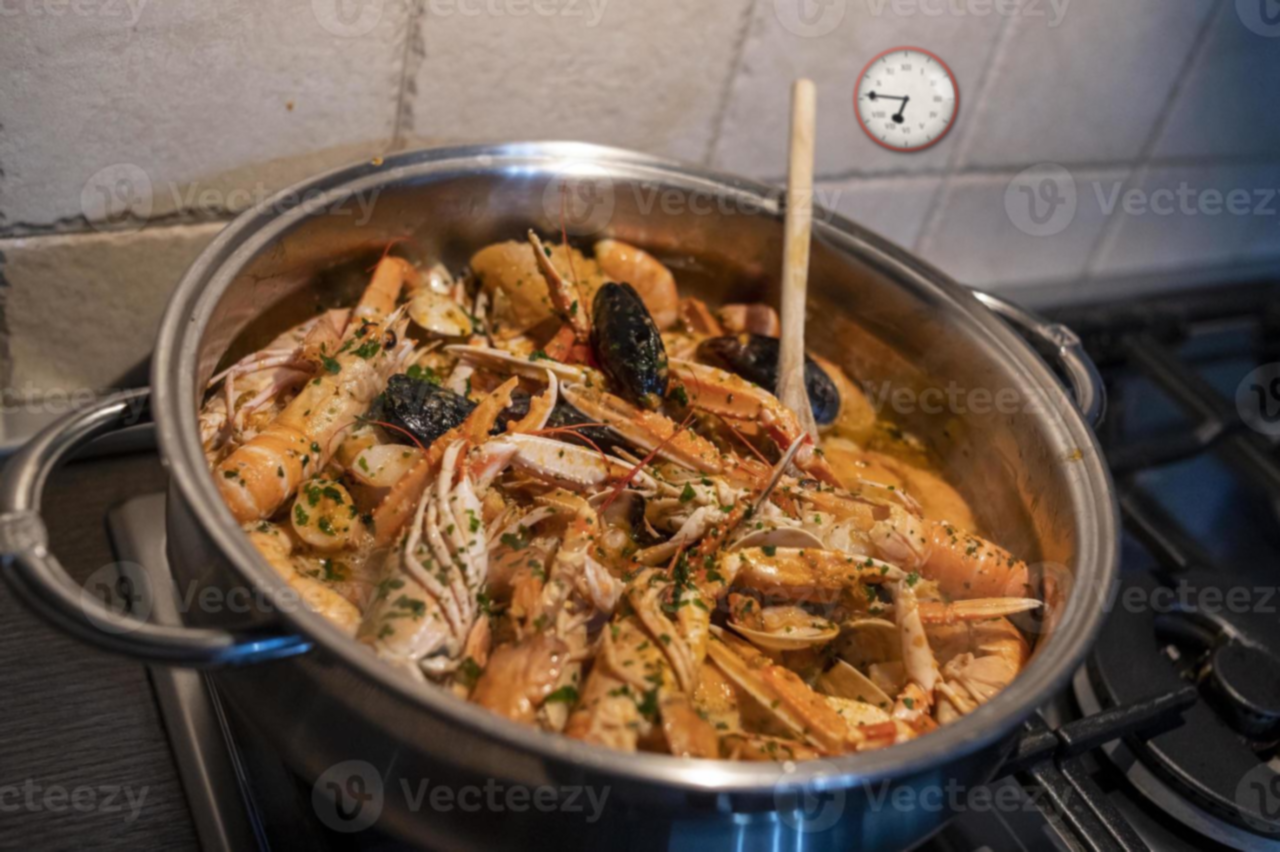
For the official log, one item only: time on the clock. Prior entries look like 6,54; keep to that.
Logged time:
6,46
